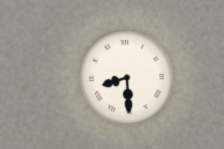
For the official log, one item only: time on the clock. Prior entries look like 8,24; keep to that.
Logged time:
8,30
